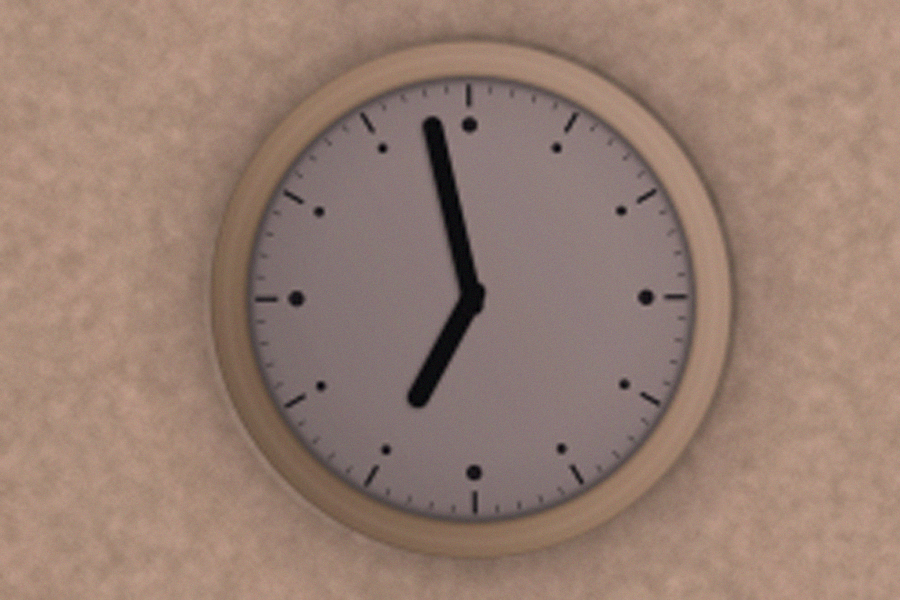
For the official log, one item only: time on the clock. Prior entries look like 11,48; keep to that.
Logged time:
6,58
